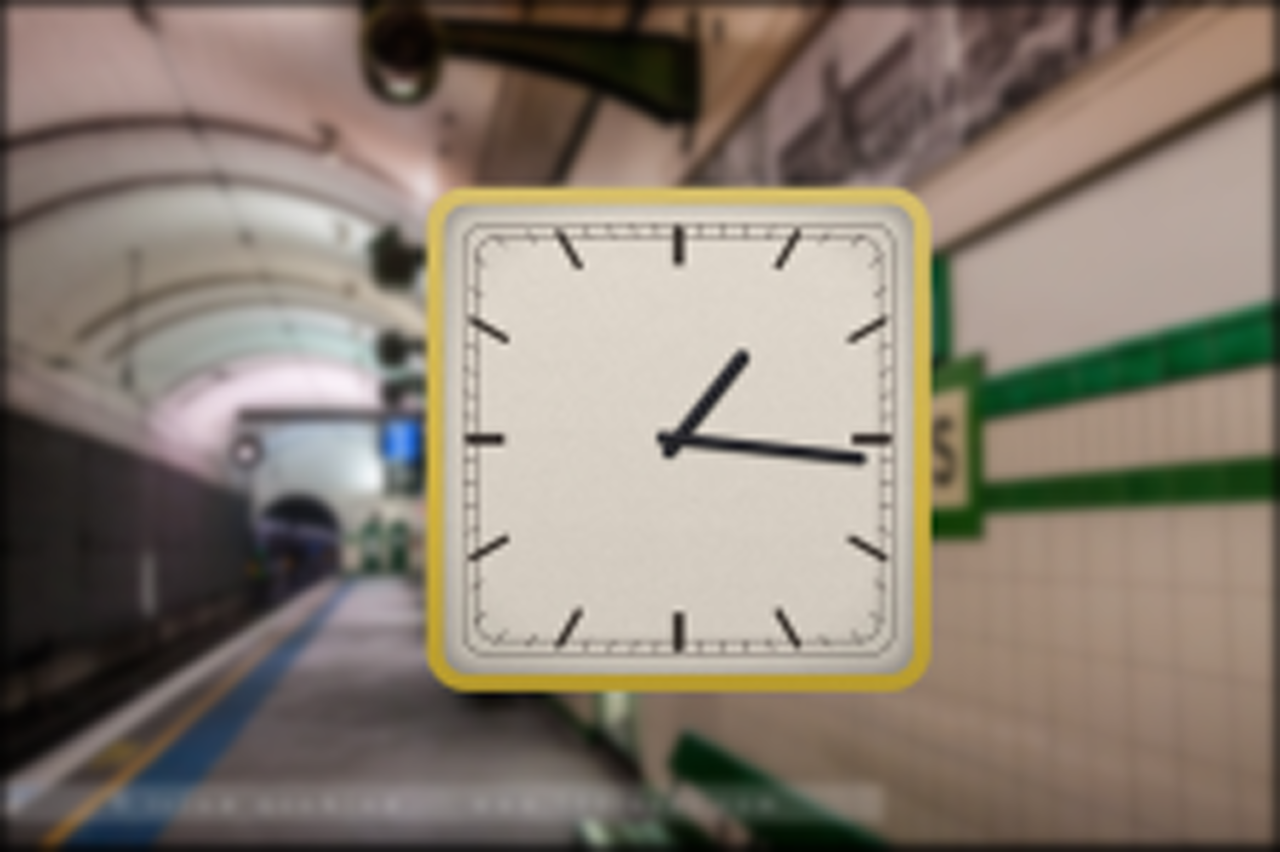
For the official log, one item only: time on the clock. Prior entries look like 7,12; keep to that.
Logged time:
1,16
